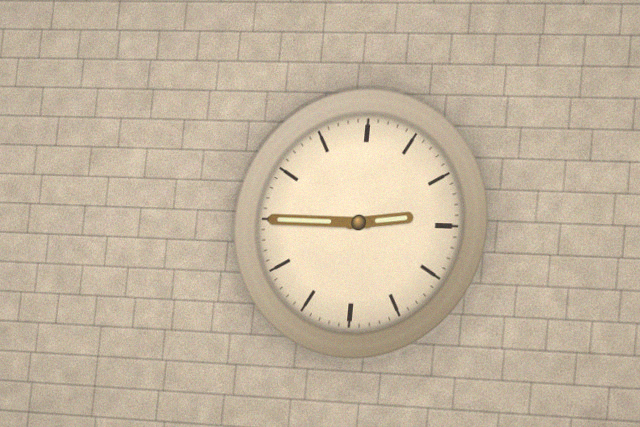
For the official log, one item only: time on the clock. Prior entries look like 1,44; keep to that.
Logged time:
2,45
